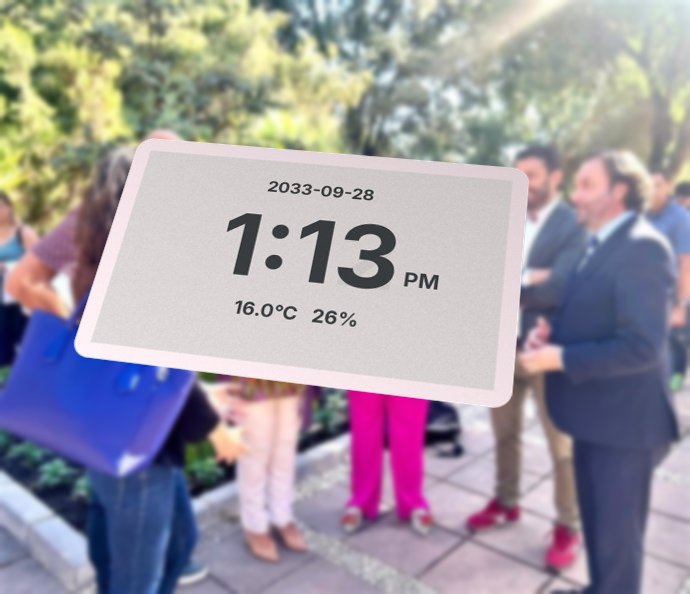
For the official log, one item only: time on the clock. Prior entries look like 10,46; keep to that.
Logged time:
1,13
